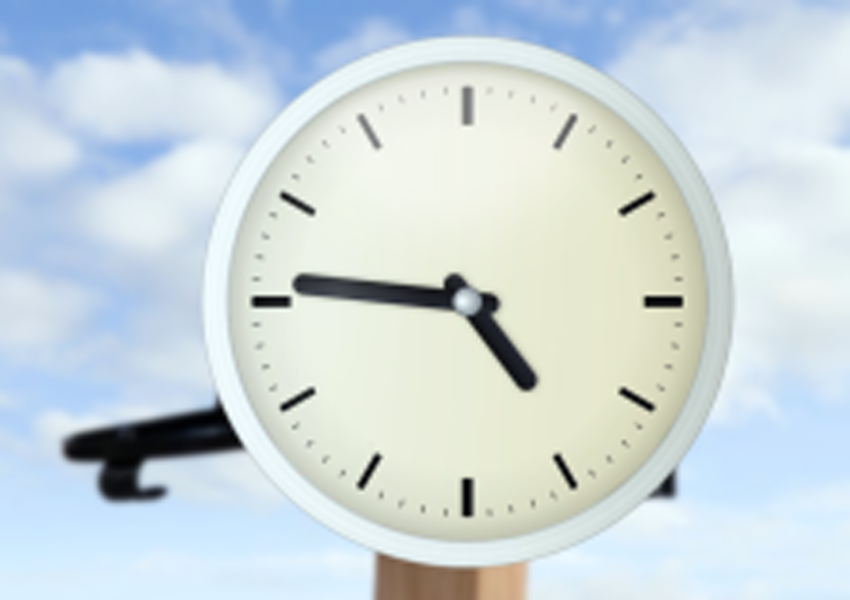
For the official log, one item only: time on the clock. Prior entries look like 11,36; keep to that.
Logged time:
4,46
